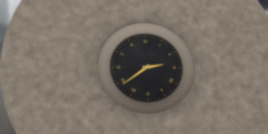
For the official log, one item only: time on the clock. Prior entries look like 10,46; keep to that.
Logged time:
2,39
